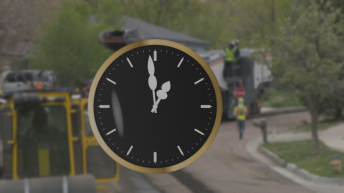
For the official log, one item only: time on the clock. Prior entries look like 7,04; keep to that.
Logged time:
12,59
